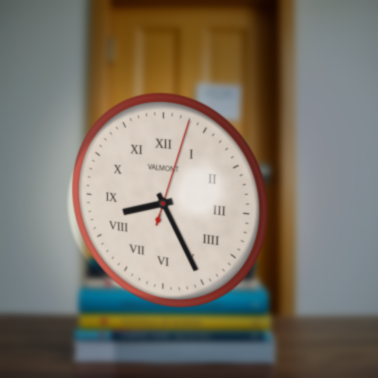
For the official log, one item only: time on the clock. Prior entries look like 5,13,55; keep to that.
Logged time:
8,25,03
